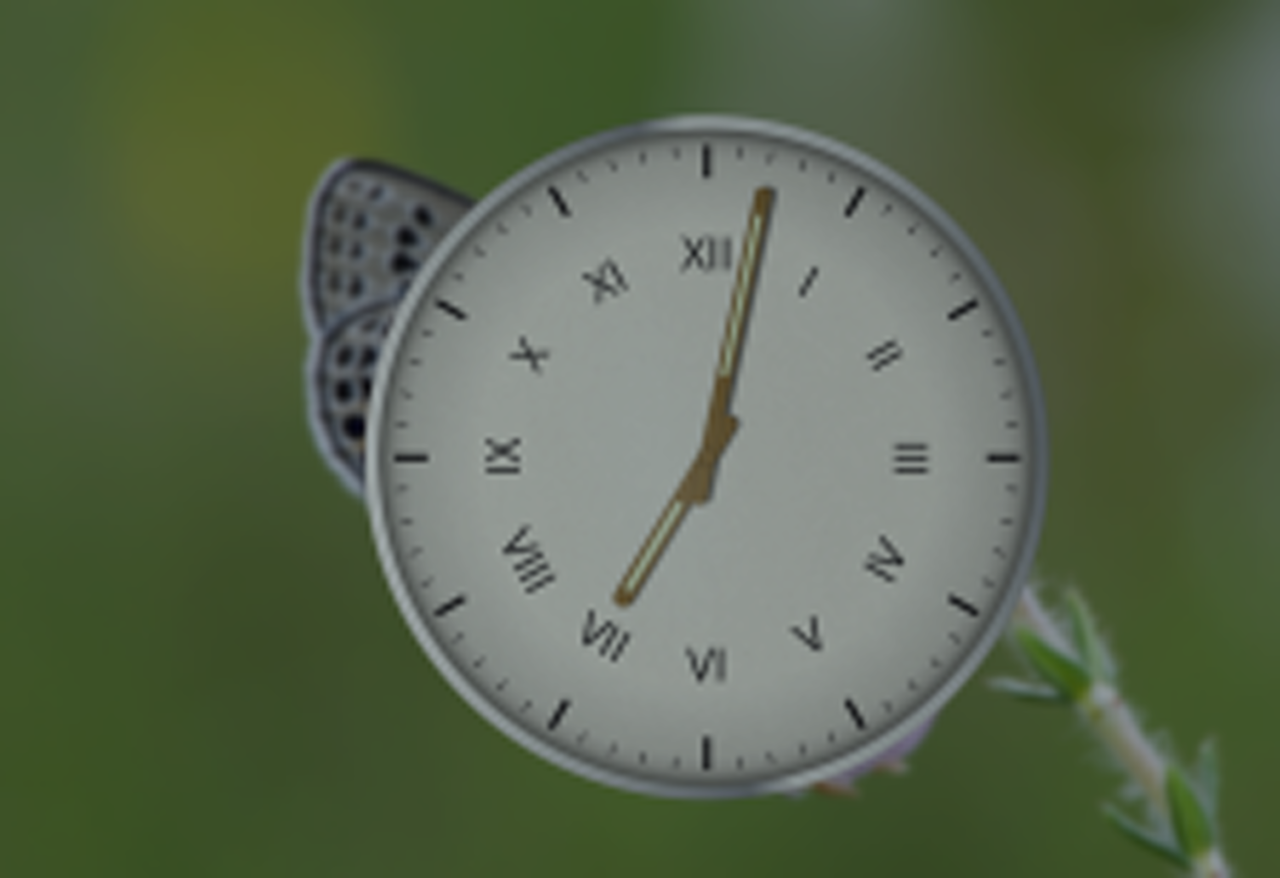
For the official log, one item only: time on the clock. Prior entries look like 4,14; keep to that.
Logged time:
7,02
